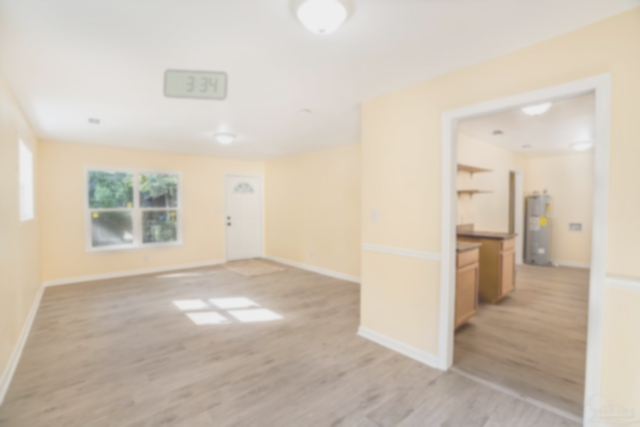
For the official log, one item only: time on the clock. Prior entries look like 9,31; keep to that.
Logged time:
3,34
